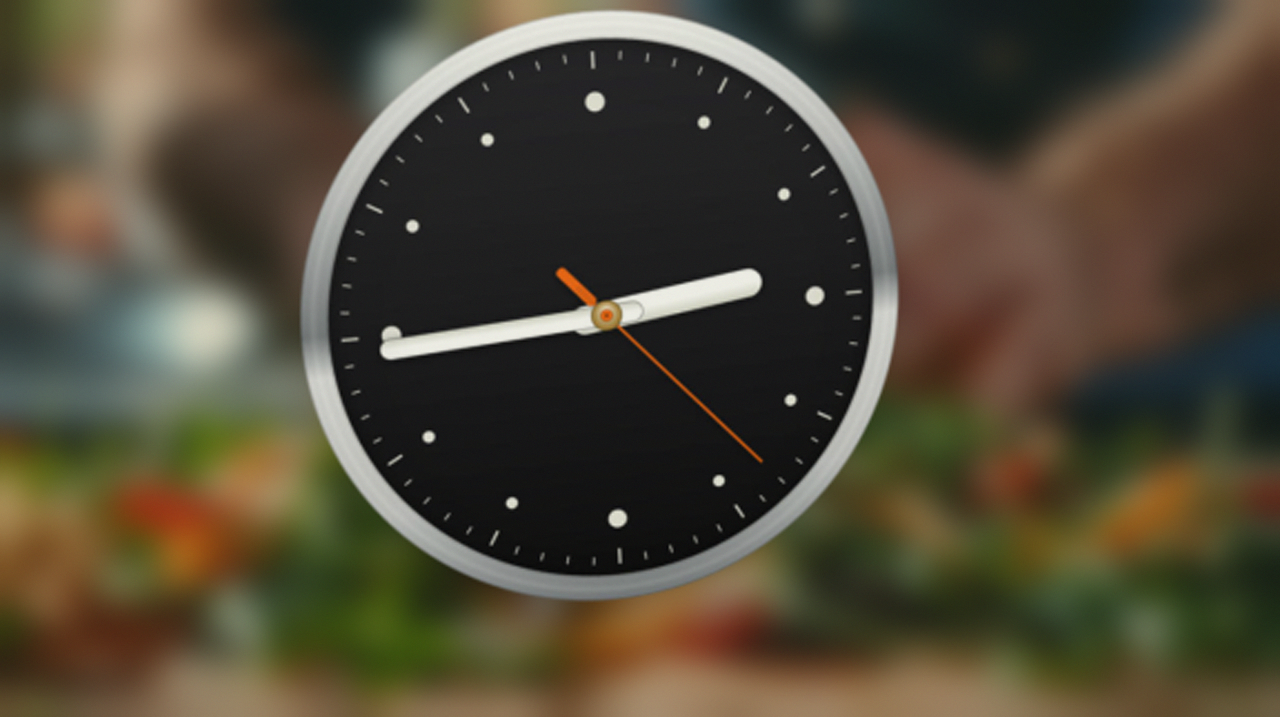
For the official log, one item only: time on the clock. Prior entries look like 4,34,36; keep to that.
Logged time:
2,44,23
